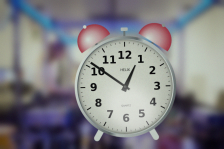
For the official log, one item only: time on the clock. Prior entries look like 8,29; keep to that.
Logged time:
12,51
